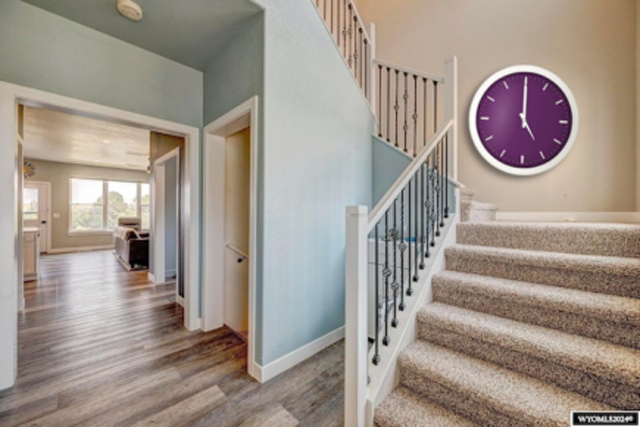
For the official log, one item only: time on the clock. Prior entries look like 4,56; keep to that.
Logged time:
5,00
